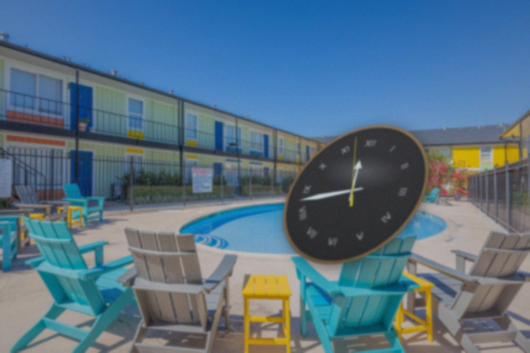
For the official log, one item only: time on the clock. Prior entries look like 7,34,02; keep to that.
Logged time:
11,42,57
